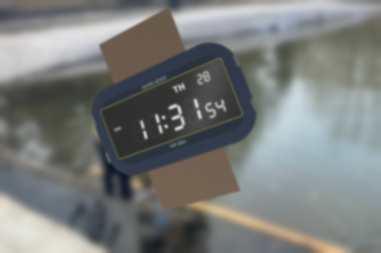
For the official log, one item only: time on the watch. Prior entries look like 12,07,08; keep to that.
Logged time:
11,31,54
